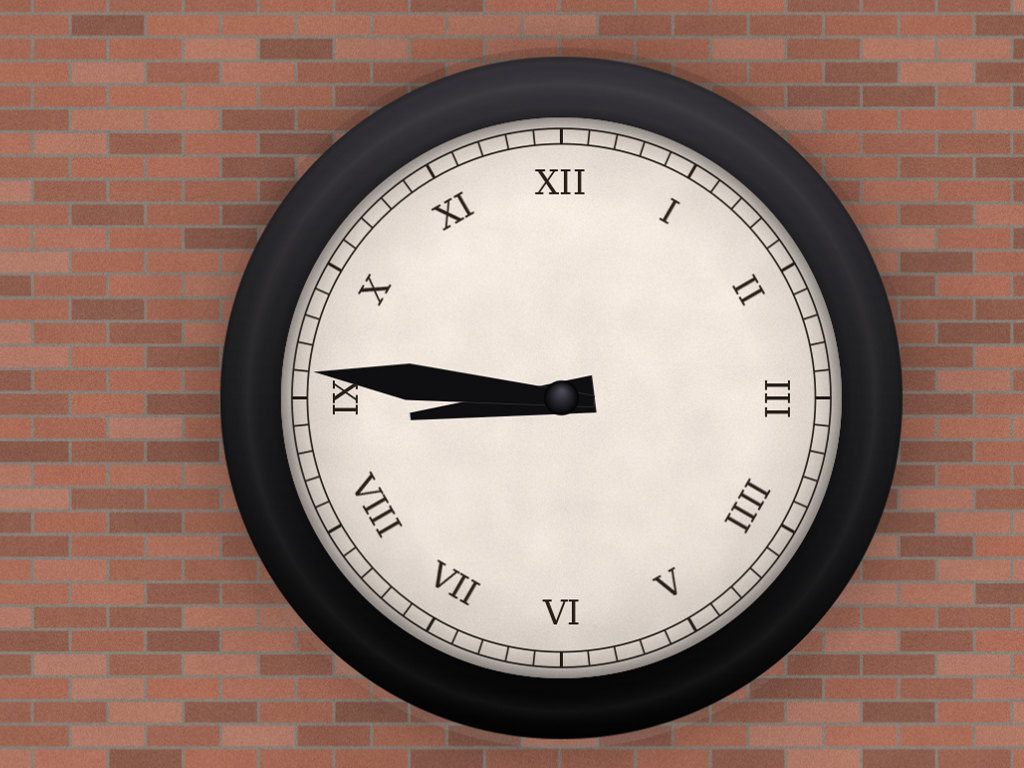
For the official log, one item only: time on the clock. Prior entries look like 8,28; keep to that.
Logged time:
8,46
